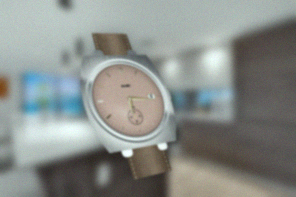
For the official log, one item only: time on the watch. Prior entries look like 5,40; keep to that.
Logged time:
6,16
